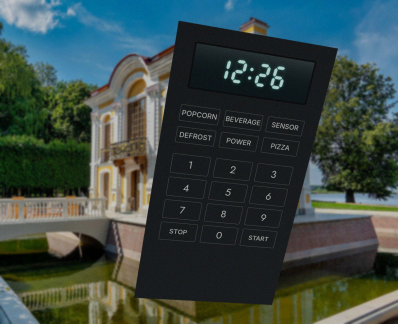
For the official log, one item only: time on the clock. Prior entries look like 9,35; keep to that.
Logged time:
12,26
